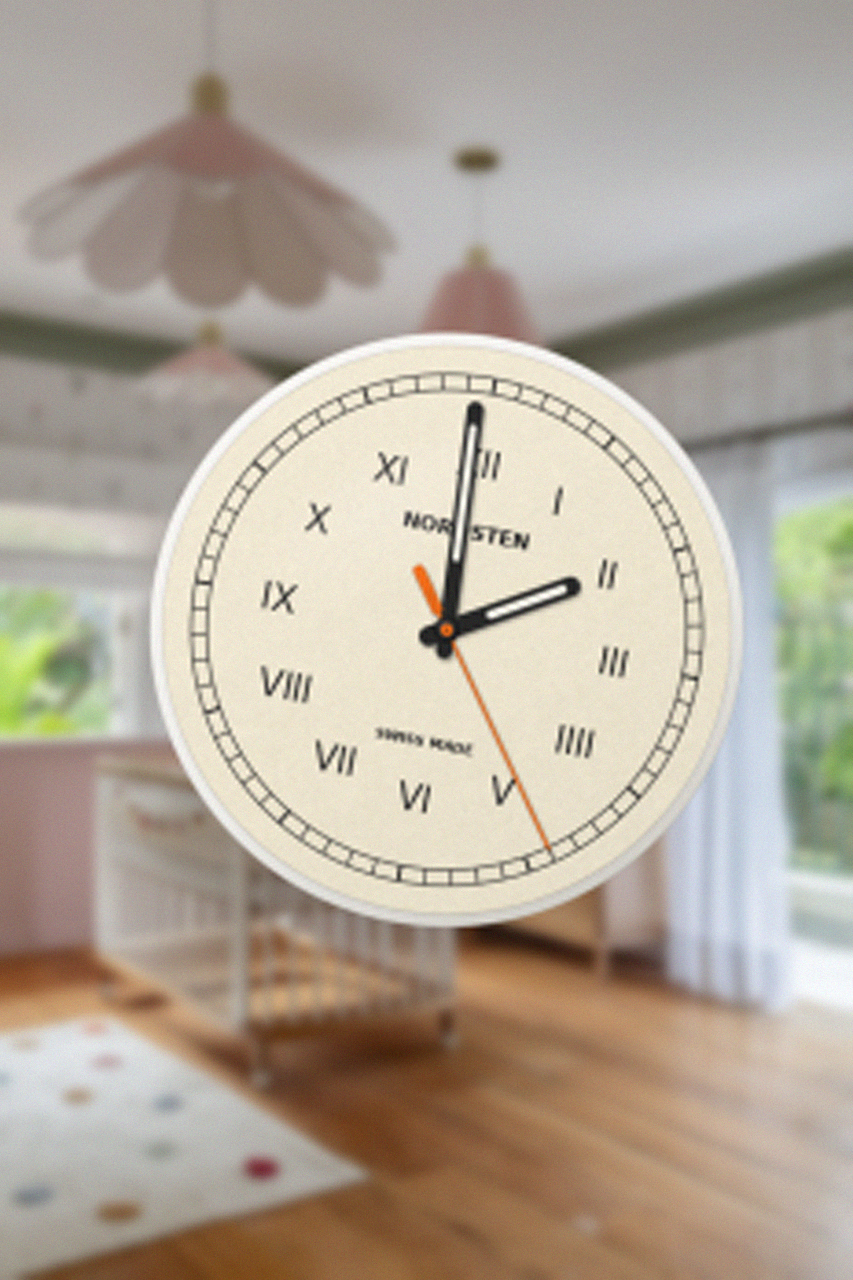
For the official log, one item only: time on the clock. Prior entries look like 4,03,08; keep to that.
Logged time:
1,59,24
